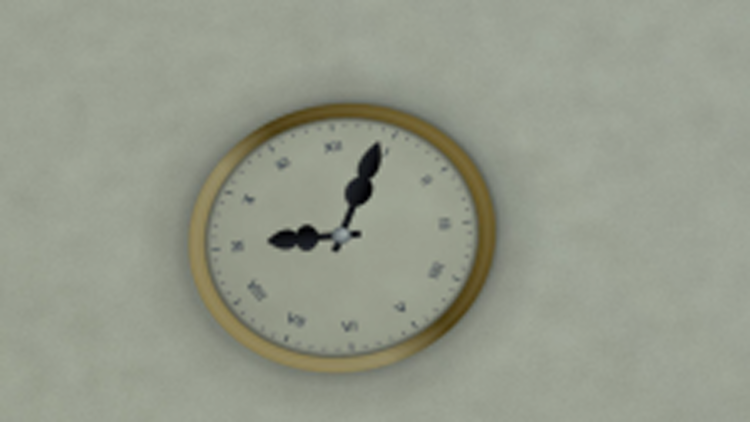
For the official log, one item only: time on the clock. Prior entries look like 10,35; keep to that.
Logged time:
9,04
